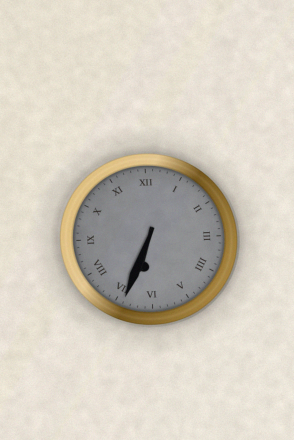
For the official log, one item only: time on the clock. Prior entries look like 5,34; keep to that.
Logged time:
6,34
